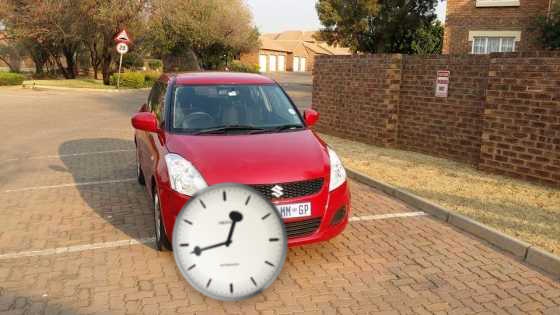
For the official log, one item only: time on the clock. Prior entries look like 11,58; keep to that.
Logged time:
12,43
